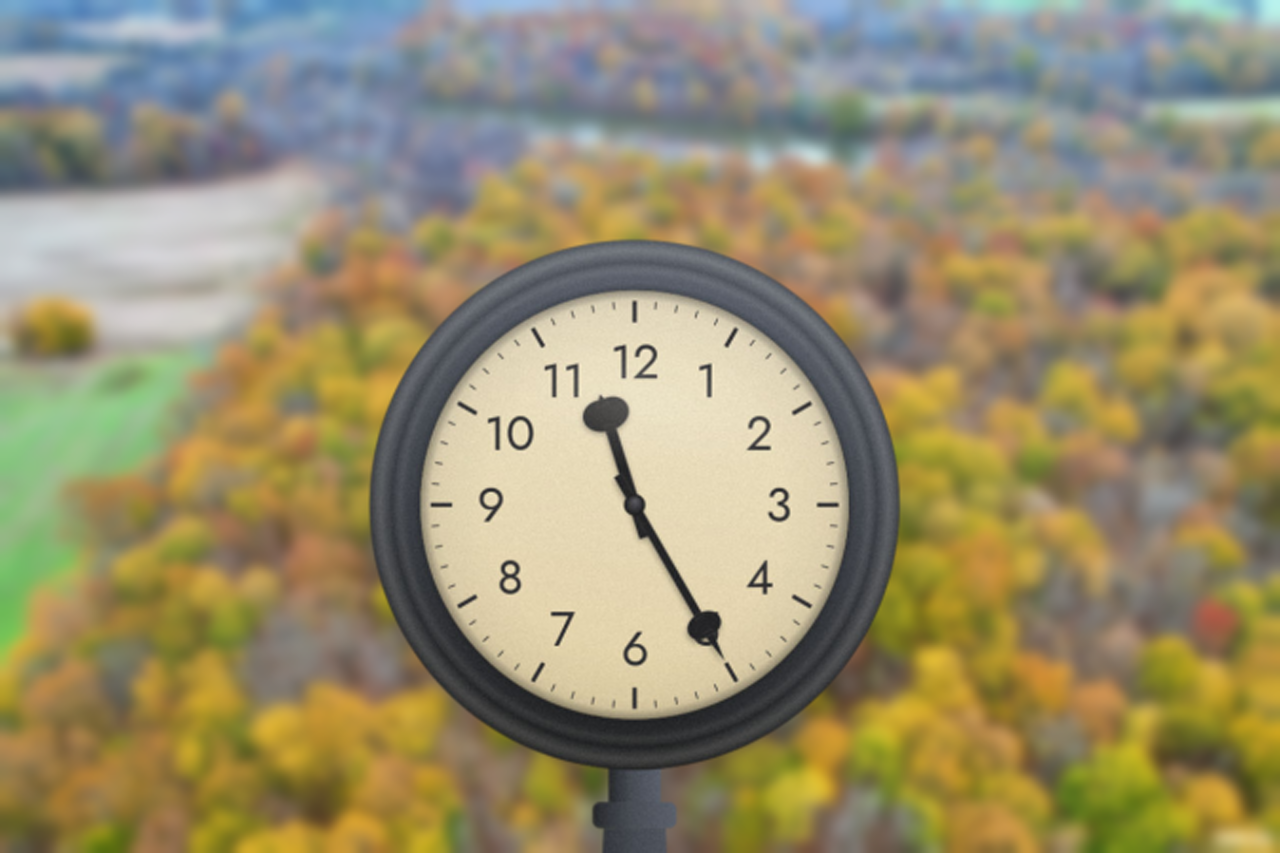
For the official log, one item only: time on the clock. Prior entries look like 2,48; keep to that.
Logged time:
11,25
